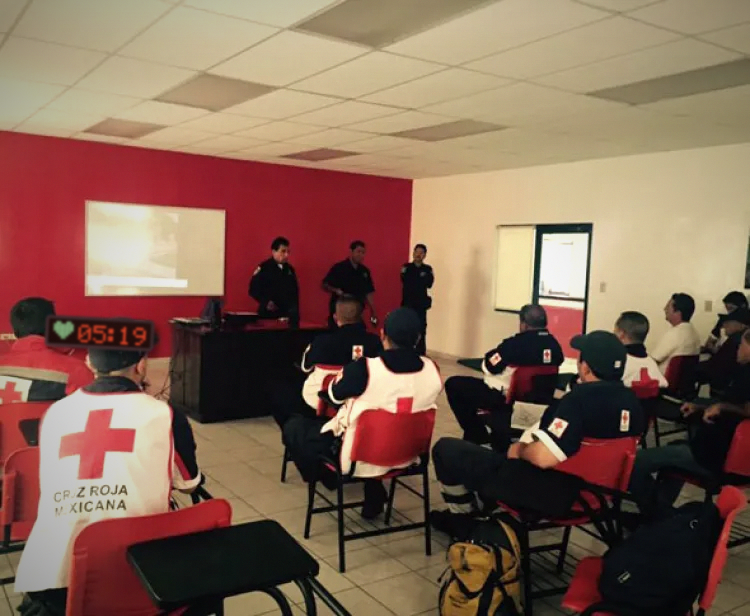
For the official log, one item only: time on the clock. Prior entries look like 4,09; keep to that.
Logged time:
5,19
